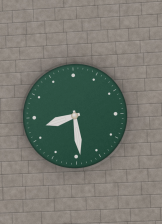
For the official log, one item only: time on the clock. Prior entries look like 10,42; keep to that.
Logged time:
8,29
